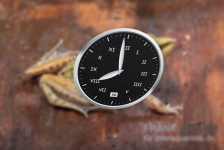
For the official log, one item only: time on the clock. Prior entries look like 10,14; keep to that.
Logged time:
7,59
